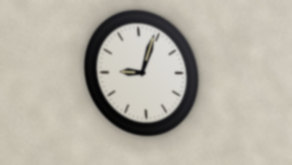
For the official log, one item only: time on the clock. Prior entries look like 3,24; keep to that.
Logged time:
9,04
